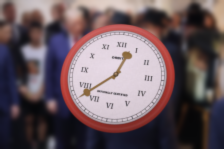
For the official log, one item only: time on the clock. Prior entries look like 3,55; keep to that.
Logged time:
12,38
